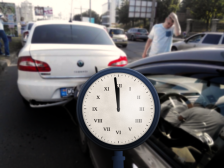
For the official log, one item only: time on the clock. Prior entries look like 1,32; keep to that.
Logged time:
11,59
